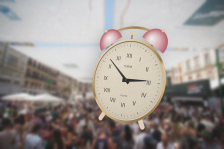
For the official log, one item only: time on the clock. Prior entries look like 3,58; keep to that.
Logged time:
2,52
